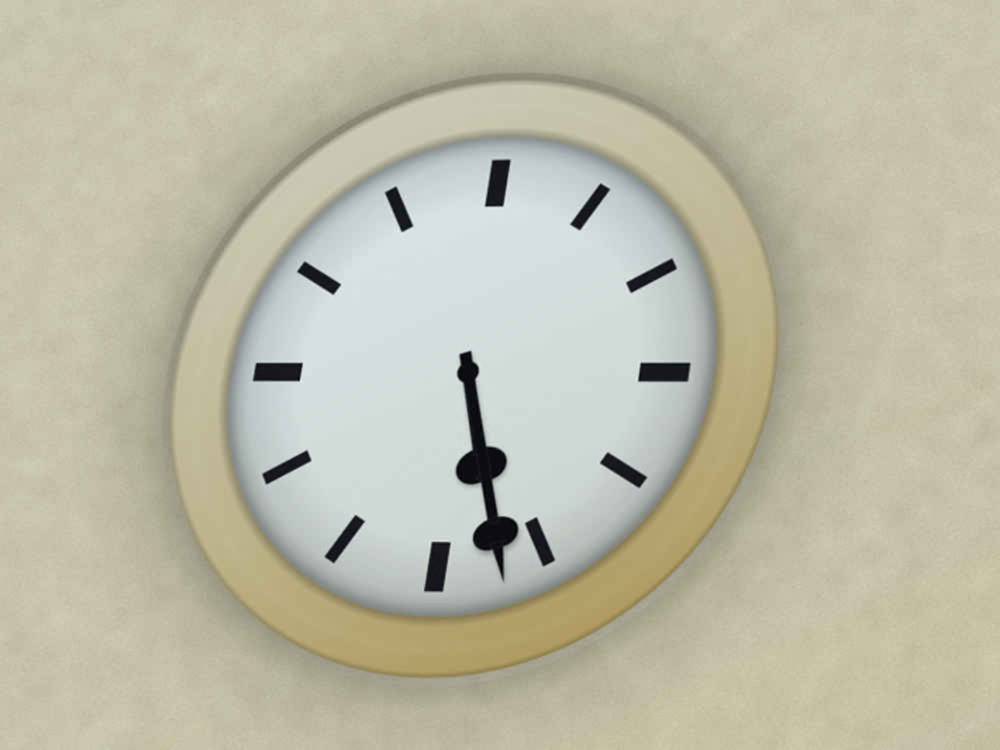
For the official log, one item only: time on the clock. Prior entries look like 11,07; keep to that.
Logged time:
5,27
